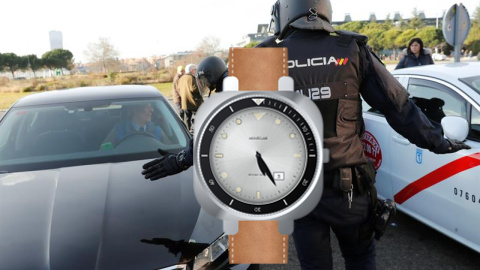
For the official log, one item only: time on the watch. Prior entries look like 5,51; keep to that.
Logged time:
5,25
